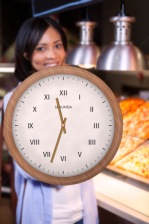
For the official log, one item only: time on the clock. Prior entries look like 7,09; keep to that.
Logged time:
11,33
